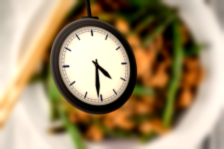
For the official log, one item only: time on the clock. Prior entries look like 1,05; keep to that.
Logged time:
4,31
